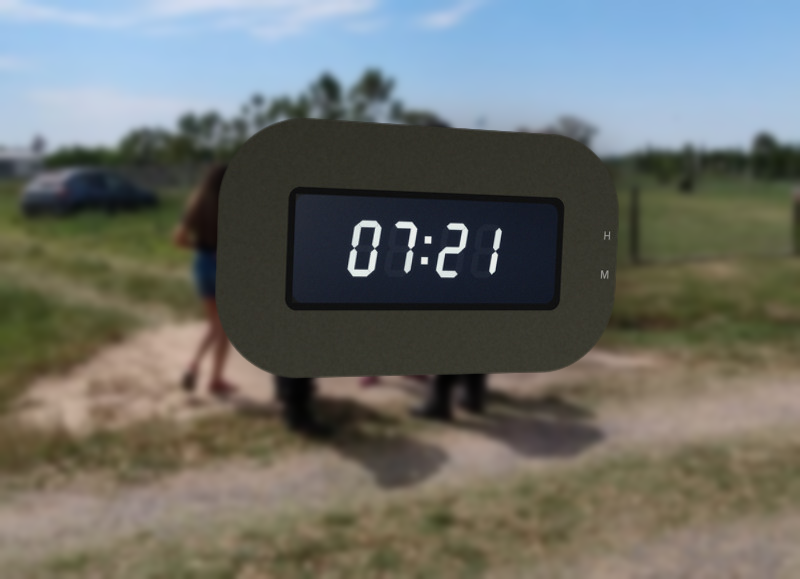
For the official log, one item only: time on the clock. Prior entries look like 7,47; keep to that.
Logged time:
7,21
